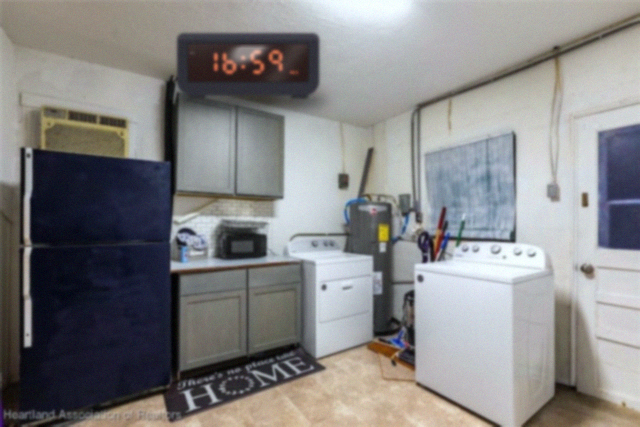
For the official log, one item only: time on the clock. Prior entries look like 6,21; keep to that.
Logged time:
16,59
